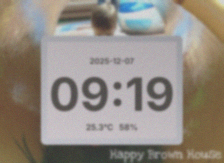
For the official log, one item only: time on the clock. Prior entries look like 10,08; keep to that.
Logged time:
9,19
